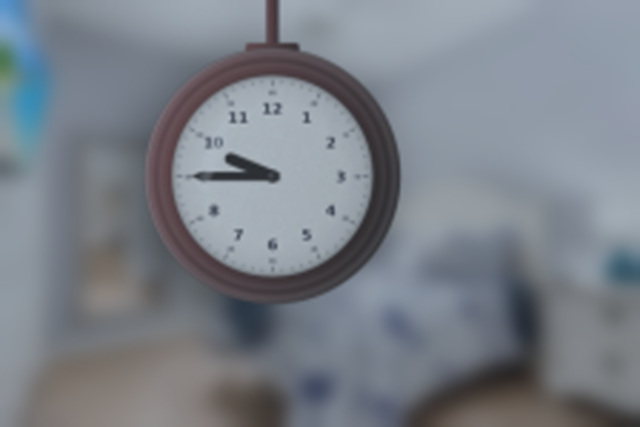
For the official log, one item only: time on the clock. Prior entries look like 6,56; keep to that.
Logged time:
9,45
